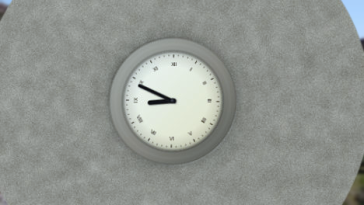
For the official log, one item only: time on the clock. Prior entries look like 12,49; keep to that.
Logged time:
8,49
